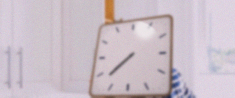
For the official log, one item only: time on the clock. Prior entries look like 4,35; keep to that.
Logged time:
7,38
